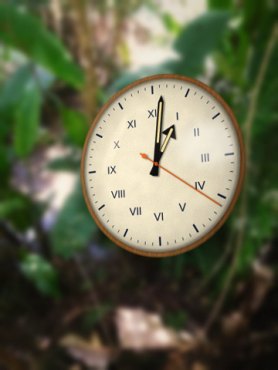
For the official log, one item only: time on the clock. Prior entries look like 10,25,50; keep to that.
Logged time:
1,01,21
